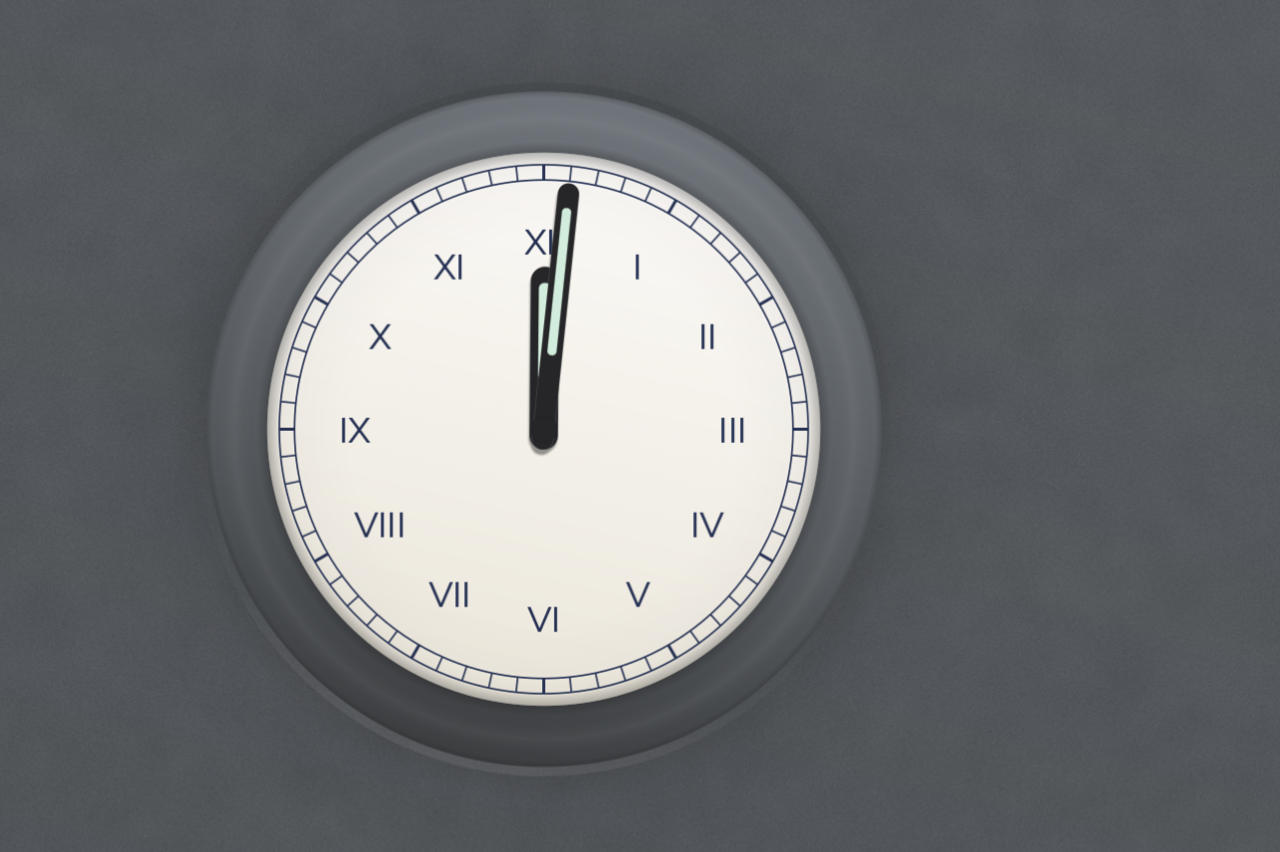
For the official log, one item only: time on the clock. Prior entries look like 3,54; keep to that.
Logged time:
12,01
